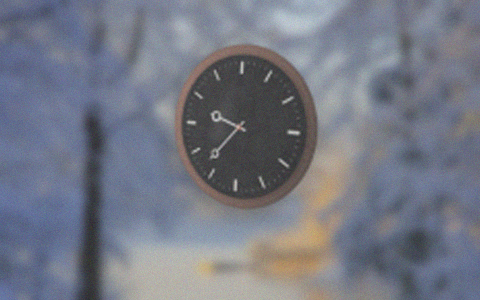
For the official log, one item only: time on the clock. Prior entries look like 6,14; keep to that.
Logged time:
9,37
